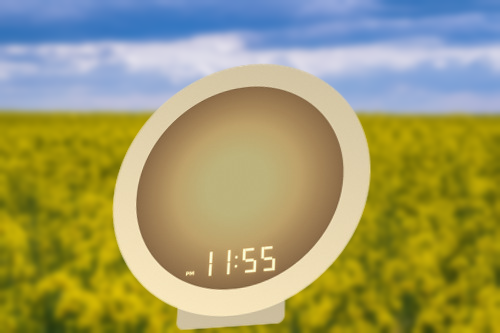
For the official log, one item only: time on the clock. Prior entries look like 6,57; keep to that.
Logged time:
11,55
